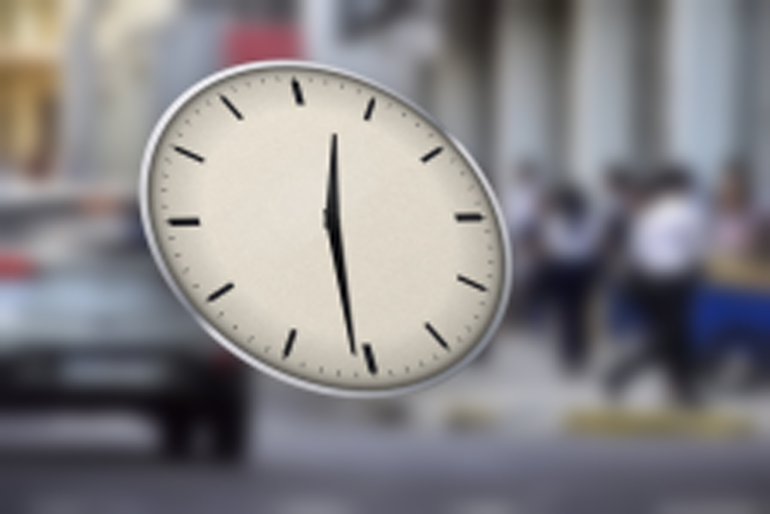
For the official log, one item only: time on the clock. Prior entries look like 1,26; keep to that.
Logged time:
12,31
